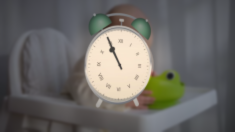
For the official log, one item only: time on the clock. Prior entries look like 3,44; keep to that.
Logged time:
10,55
